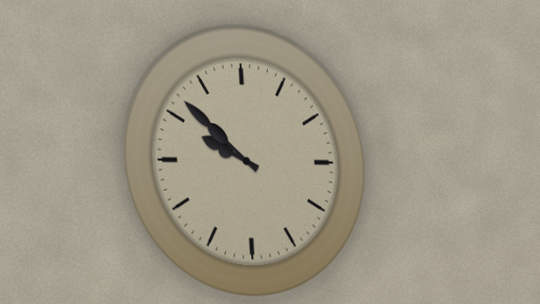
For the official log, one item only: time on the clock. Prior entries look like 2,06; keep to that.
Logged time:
9,52
